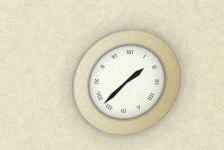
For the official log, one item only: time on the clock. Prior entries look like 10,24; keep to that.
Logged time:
1,37
